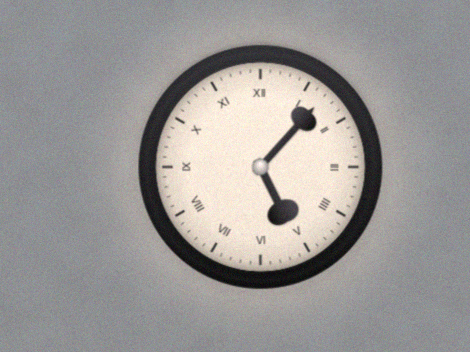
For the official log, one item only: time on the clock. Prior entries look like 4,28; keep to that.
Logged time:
5,07
